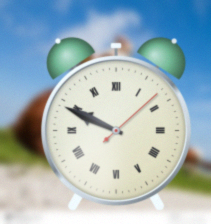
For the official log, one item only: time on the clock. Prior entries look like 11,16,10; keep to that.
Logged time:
9,49,08
